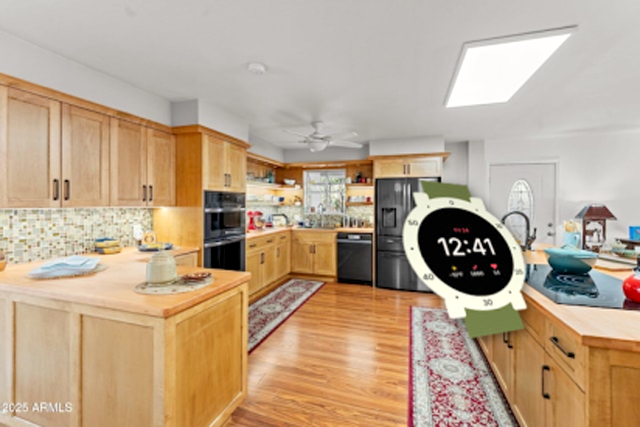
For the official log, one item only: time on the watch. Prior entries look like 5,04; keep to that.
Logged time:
12,41
